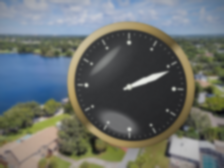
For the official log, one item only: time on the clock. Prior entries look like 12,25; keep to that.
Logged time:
2,11
